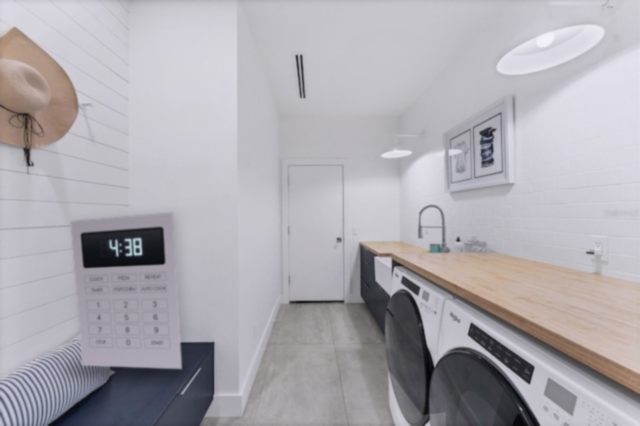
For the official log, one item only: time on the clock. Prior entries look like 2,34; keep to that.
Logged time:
4,38
